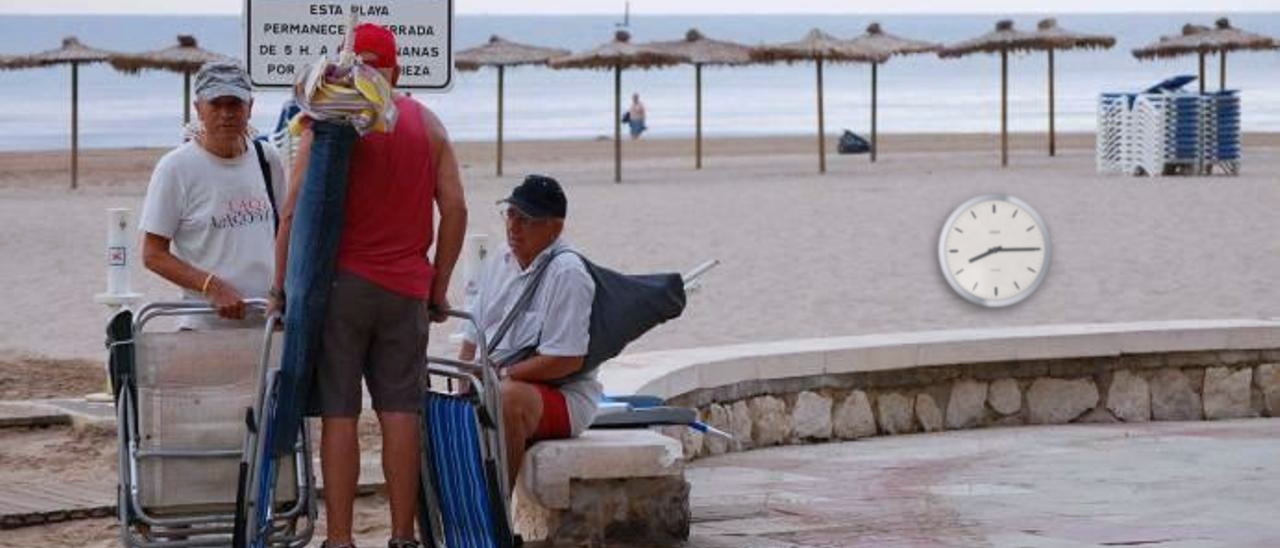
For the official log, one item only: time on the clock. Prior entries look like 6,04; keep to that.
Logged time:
8,15
